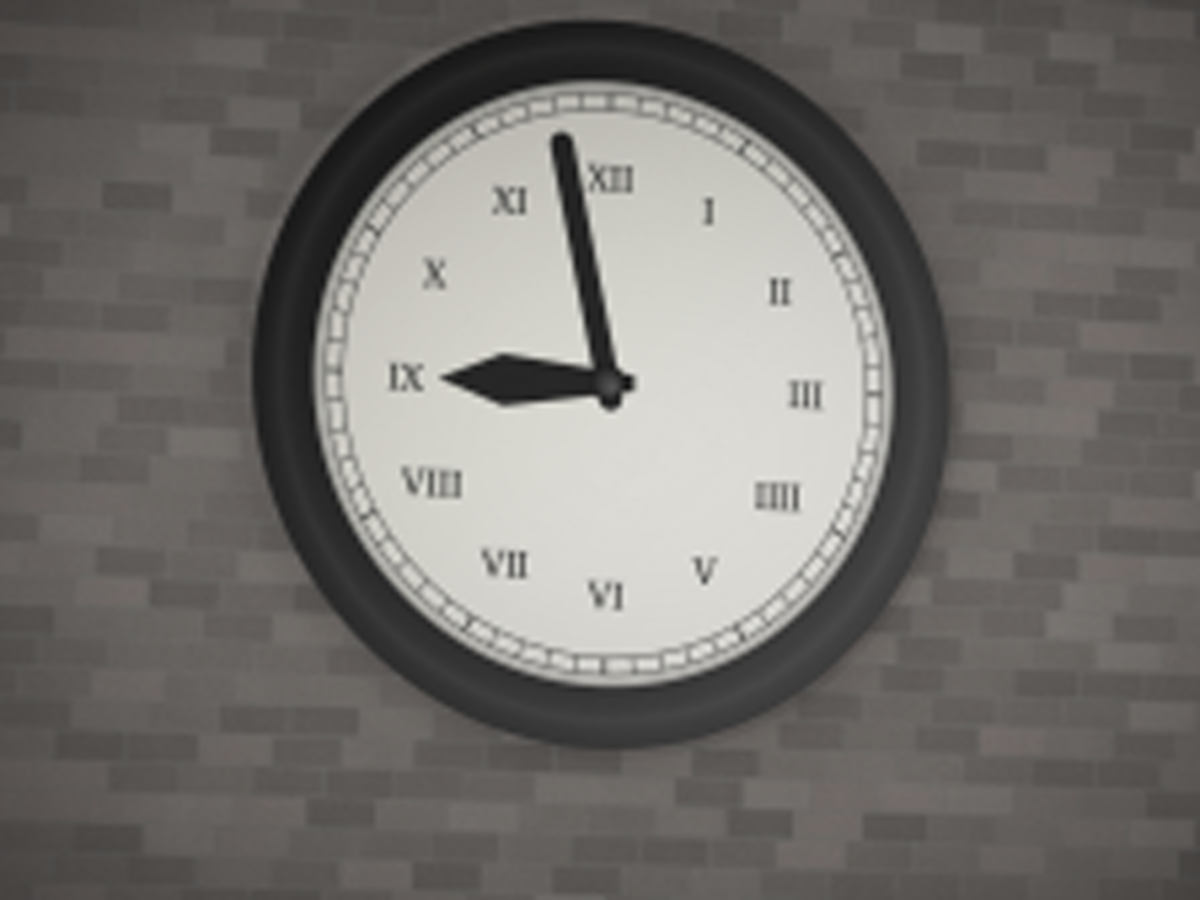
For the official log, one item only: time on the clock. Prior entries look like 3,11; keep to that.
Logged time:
8,58
